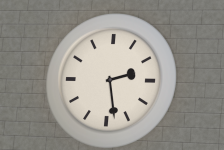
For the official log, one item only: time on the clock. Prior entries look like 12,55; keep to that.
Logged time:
2,28
